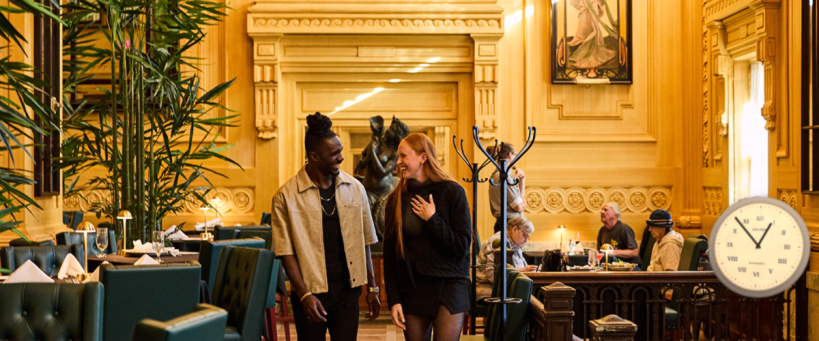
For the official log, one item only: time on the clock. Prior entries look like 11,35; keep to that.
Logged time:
12,53
